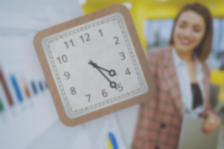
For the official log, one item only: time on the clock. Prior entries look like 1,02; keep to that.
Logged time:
4,26
